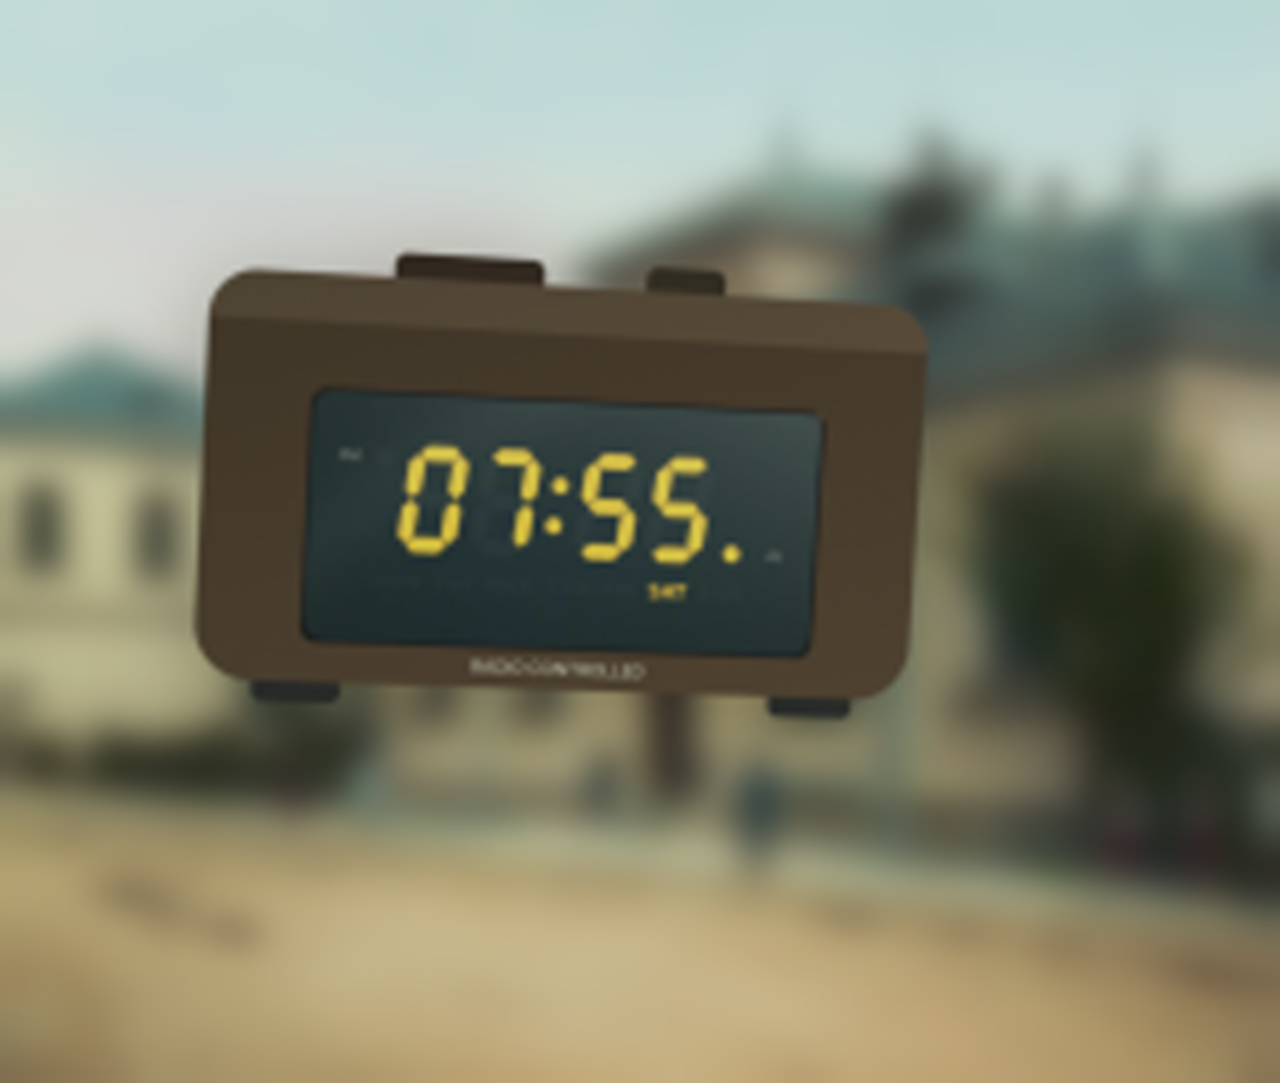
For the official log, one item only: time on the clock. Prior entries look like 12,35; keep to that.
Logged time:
7,55
